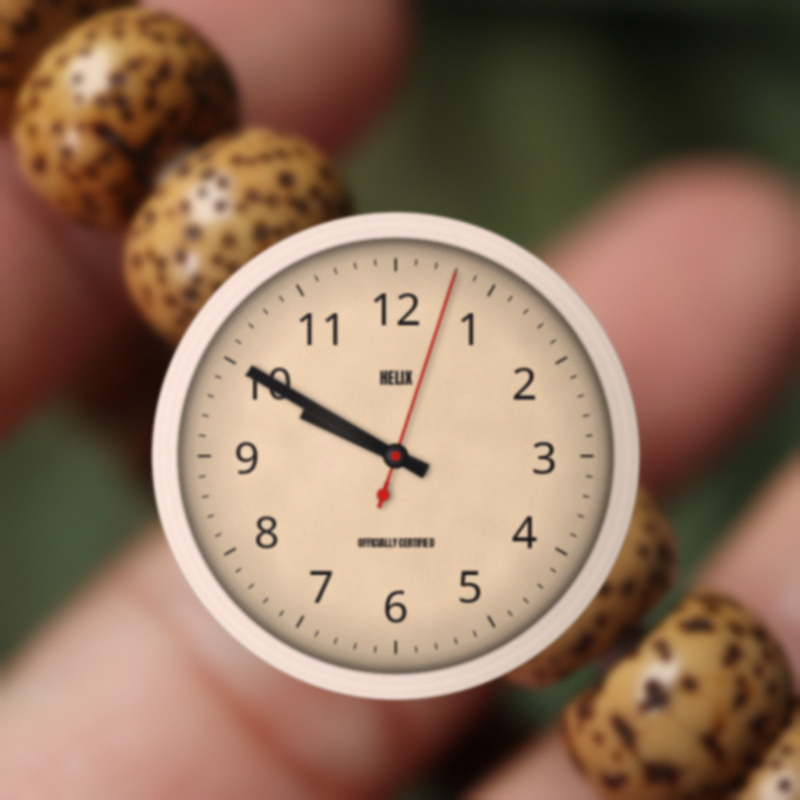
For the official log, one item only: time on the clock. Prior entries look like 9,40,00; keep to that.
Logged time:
9,50,03
